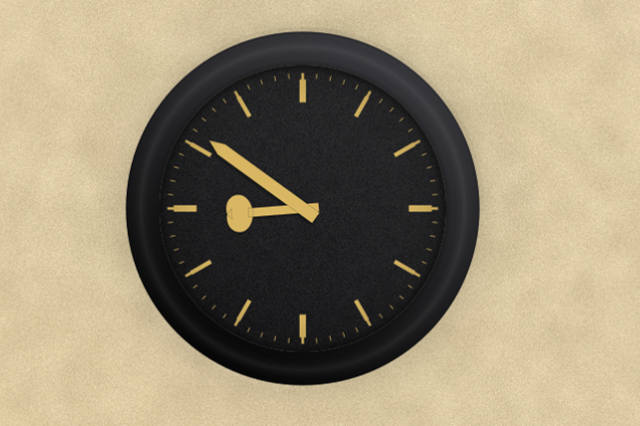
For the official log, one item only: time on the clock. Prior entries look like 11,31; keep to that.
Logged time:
8,51
